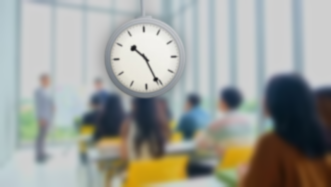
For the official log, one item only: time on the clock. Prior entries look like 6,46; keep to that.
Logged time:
10,26
